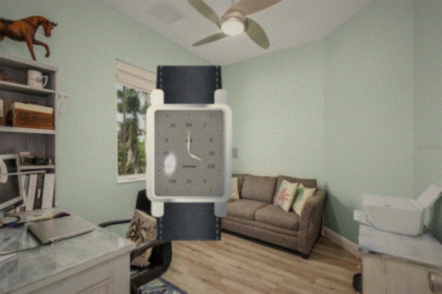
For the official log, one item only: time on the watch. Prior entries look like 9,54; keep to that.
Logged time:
4,00
